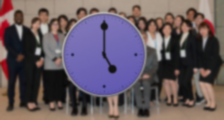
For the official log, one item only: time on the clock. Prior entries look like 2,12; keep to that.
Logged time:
5,00
